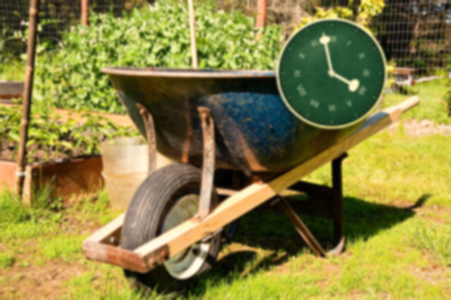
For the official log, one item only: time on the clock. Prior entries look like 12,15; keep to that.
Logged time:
3,58
